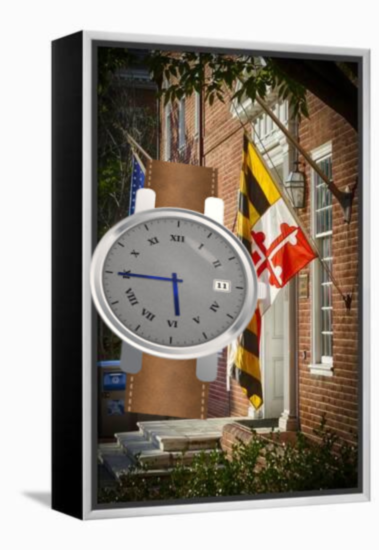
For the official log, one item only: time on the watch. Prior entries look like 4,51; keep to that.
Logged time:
5,45
